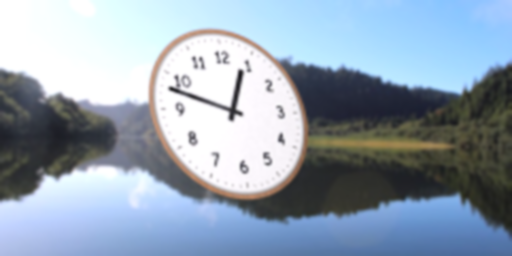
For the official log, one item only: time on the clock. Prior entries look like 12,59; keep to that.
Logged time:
12,48
